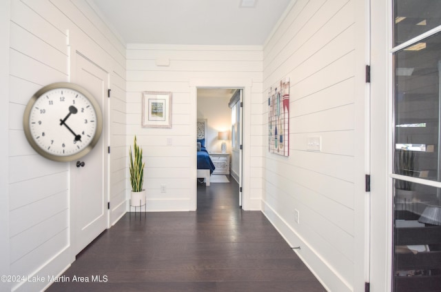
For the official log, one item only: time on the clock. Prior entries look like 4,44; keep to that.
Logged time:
1,23
